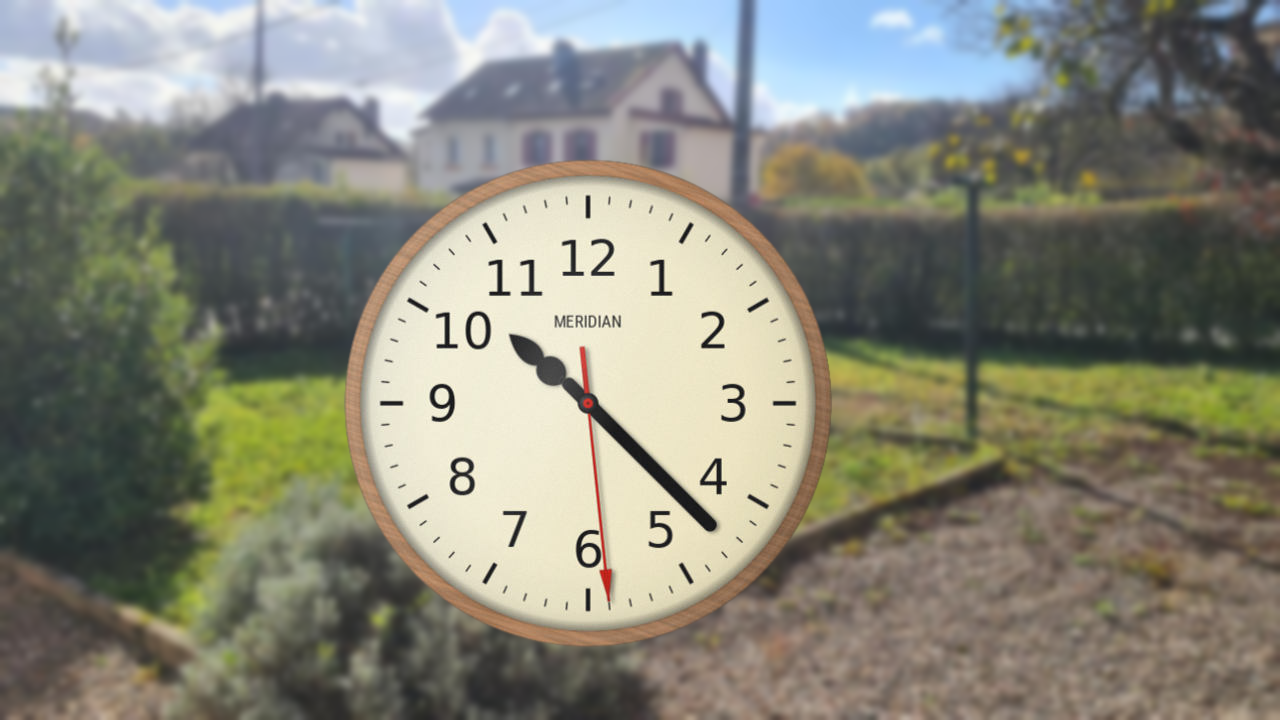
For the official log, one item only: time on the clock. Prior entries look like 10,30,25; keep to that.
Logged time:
10,22,29
